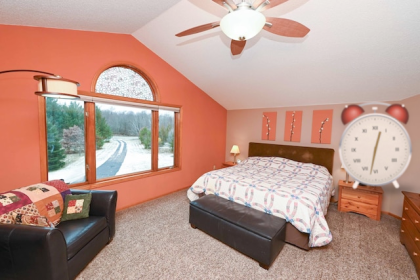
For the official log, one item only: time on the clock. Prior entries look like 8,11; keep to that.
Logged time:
12,32
